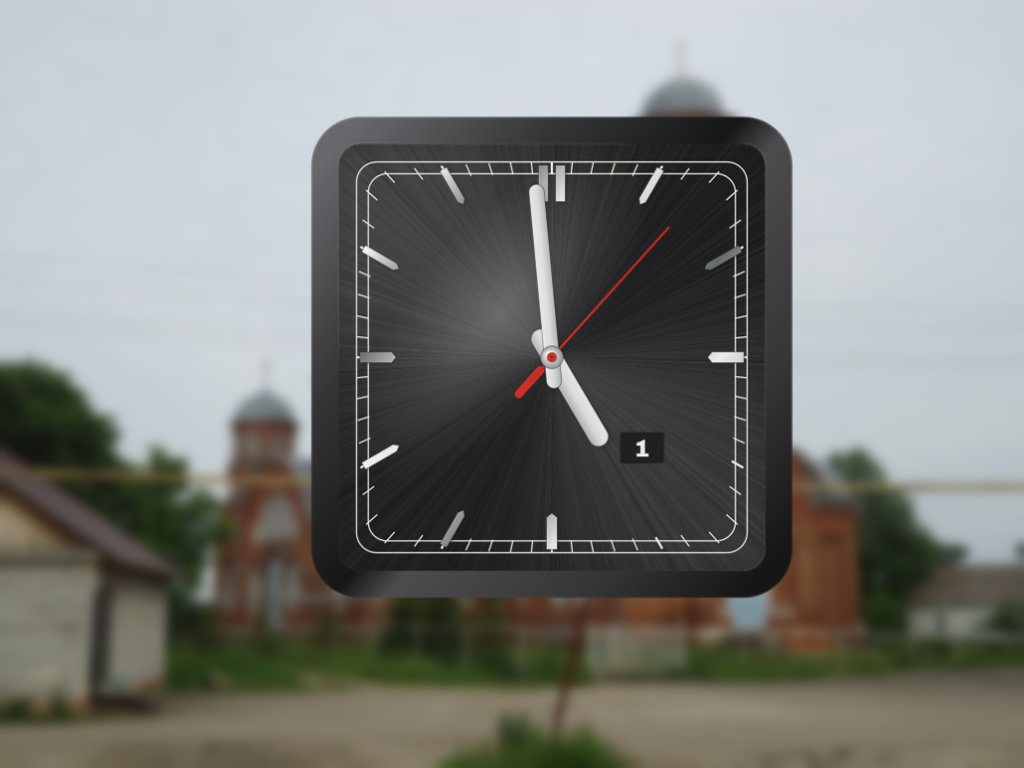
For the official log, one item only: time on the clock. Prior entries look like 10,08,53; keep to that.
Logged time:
4,59,07
